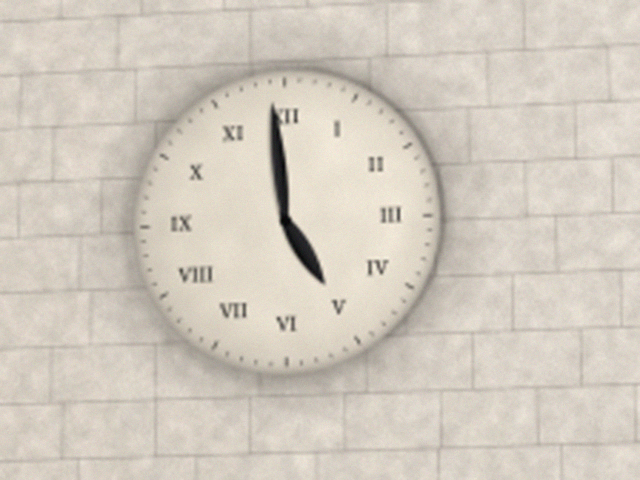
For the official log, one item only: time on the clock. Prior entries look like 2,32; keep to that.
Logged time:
4,59
